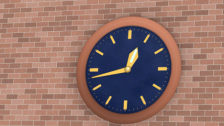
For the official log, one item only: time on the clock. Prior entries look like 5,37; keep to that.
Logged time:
12,43
